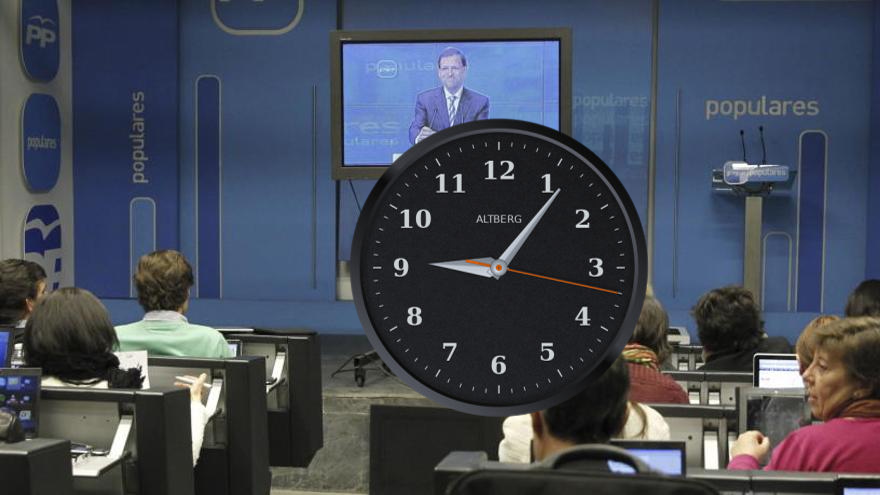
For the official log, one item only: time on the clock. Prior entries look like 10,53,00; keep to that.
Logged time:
9,06,17
